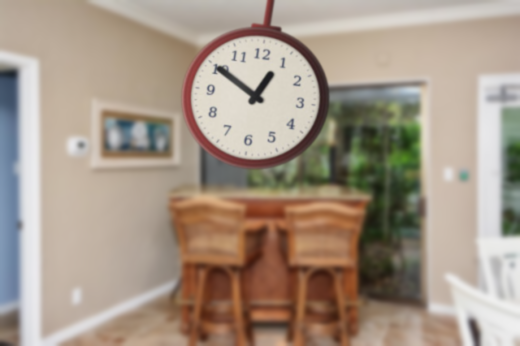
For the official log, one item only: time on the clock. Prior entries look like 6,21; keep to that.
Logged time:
12,50
